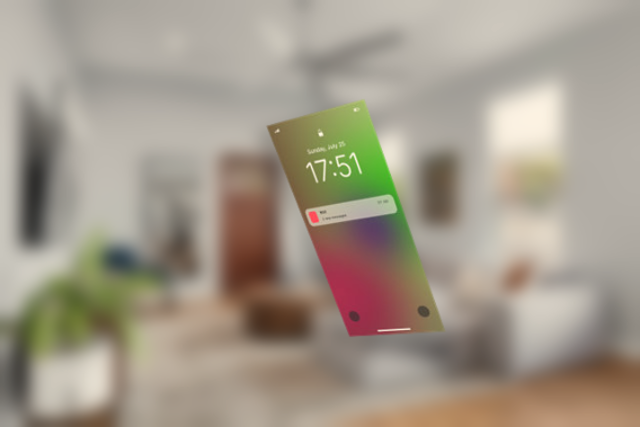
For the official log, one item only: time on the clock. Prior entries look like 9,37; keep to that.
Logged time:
17,51
